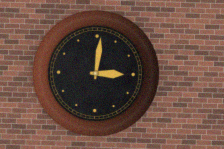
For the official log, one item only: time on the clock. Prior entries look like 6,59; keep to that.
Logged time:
3,01
